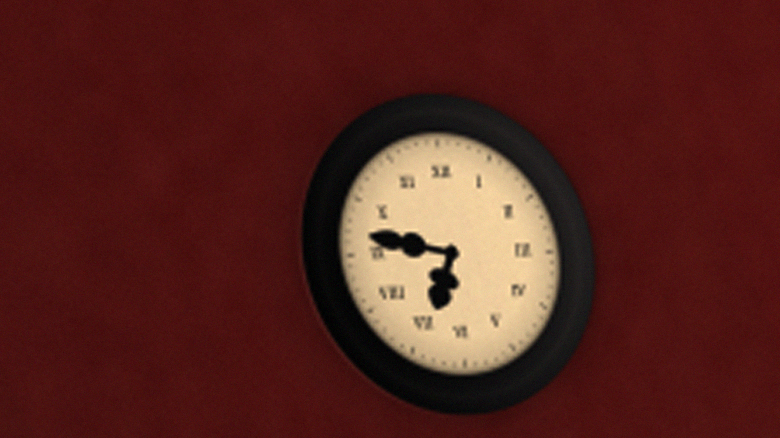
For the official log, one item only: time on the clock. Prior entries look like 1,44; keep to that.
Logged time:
6,47
